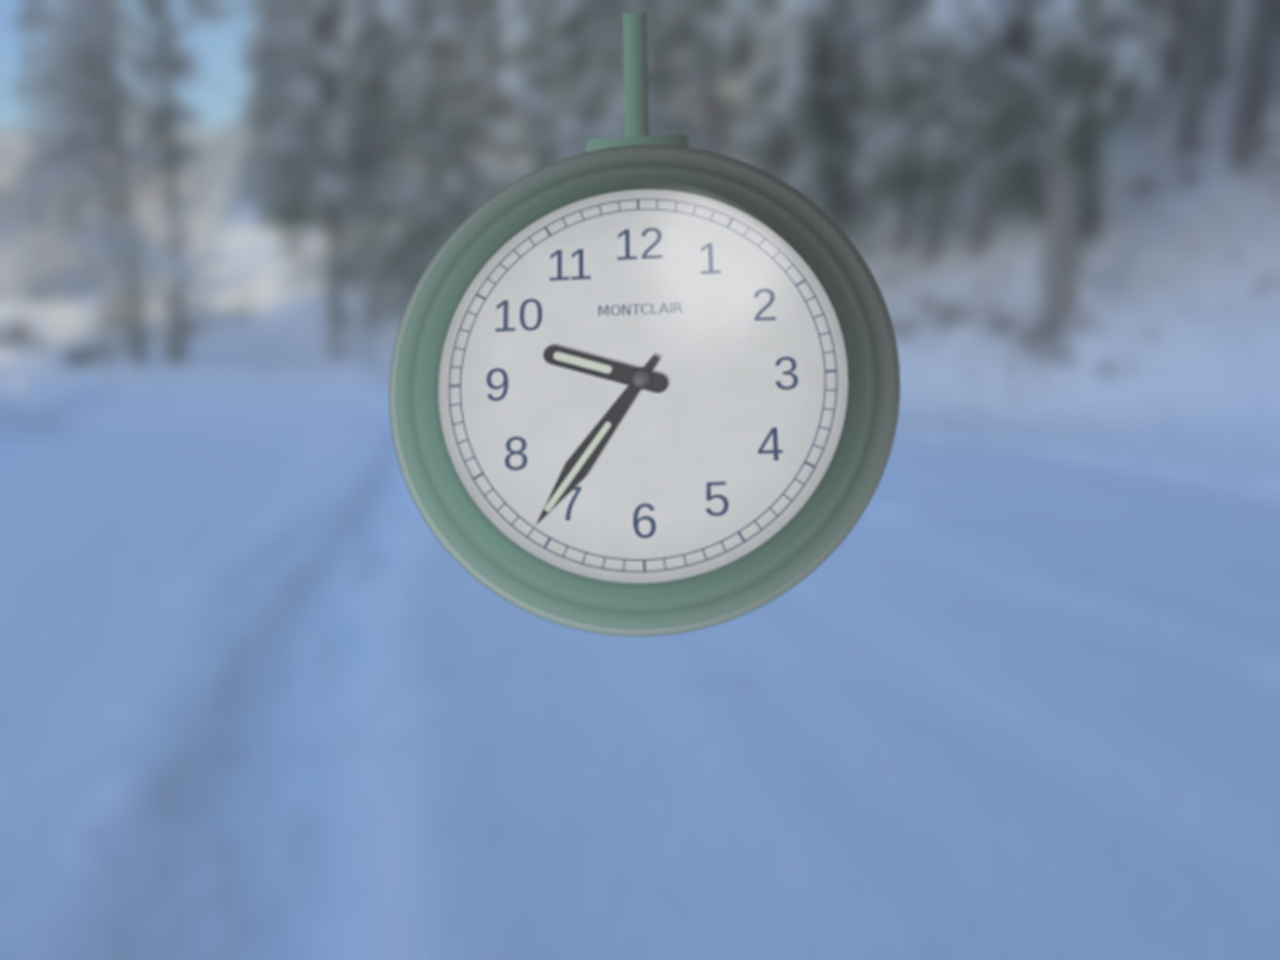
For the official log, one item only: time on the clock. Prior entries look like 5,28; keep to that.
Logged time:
9,36
